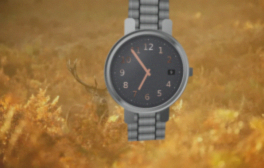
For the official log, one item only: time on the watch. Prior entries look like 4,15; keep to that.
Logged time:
6,54
